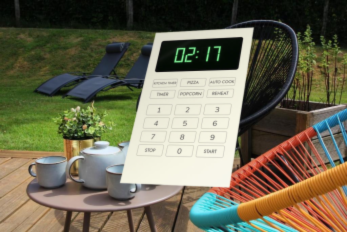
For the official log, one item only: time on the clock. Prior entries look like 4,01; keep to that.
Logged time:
2,17
